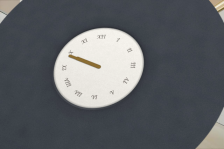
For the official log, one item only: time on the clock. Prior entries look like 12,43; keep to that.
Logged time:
9,49
